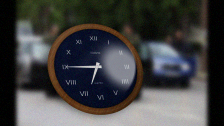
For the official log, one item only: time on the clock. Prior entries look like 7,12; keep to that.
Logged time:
6,45
